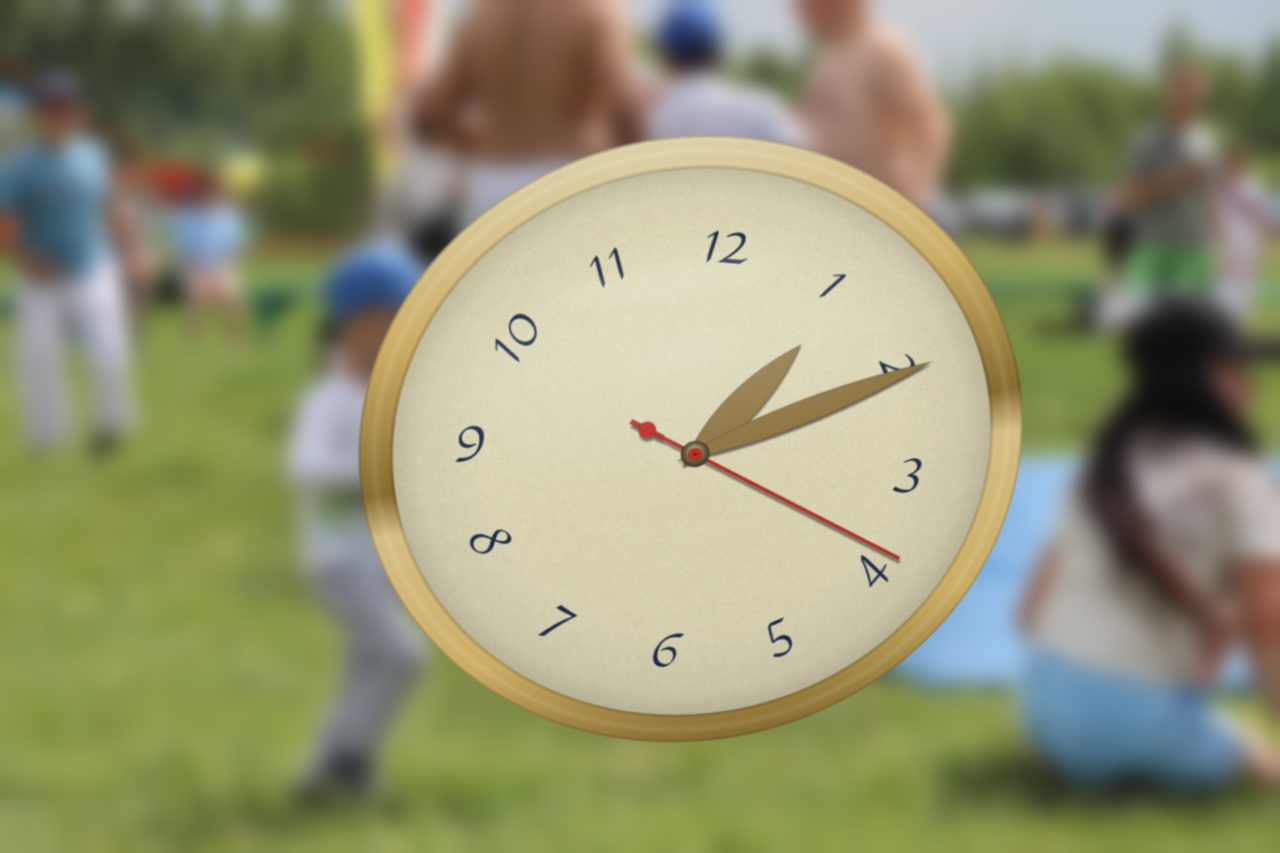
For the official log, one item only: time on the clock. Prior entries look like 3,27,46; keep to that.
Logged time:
1,10,19
